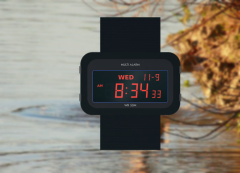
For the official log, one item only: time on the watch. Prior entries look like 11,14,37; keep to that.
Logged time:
8,34,33
